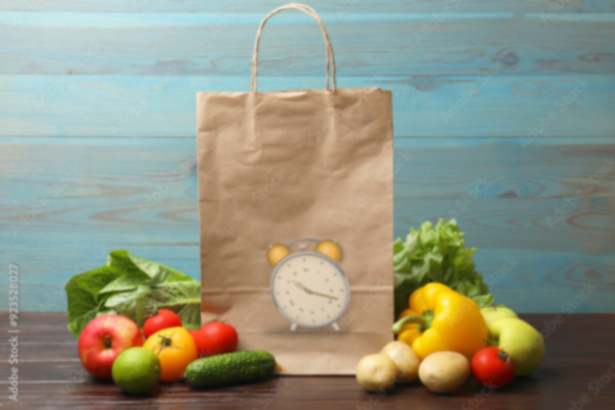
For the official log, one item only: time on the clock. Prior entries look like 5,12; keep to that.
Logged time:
10,18
